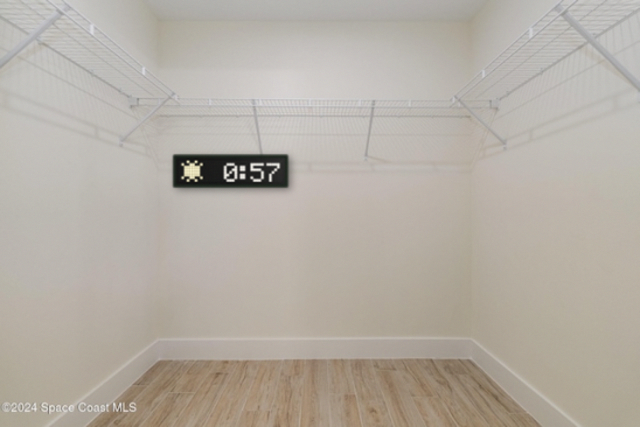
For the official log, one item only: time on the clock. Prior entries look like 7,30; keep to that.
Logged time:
0,57
